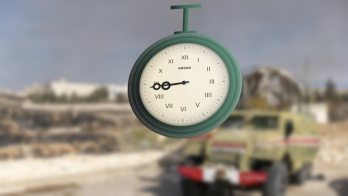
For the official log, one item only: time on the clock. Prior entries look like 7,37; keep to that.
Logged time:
8,44
